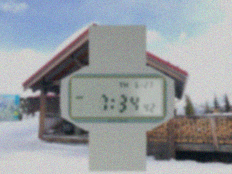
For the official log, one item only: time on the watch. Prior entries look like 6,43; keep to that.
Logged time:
7,34
